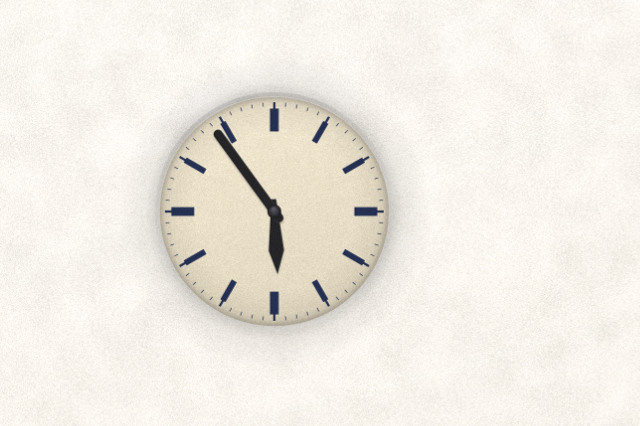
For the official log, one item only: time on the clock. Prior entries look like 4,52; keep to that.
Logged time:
5,54
